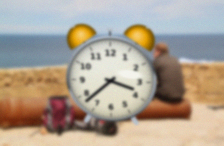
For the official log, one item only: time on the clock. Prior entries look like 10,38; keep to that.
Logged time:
3,38
